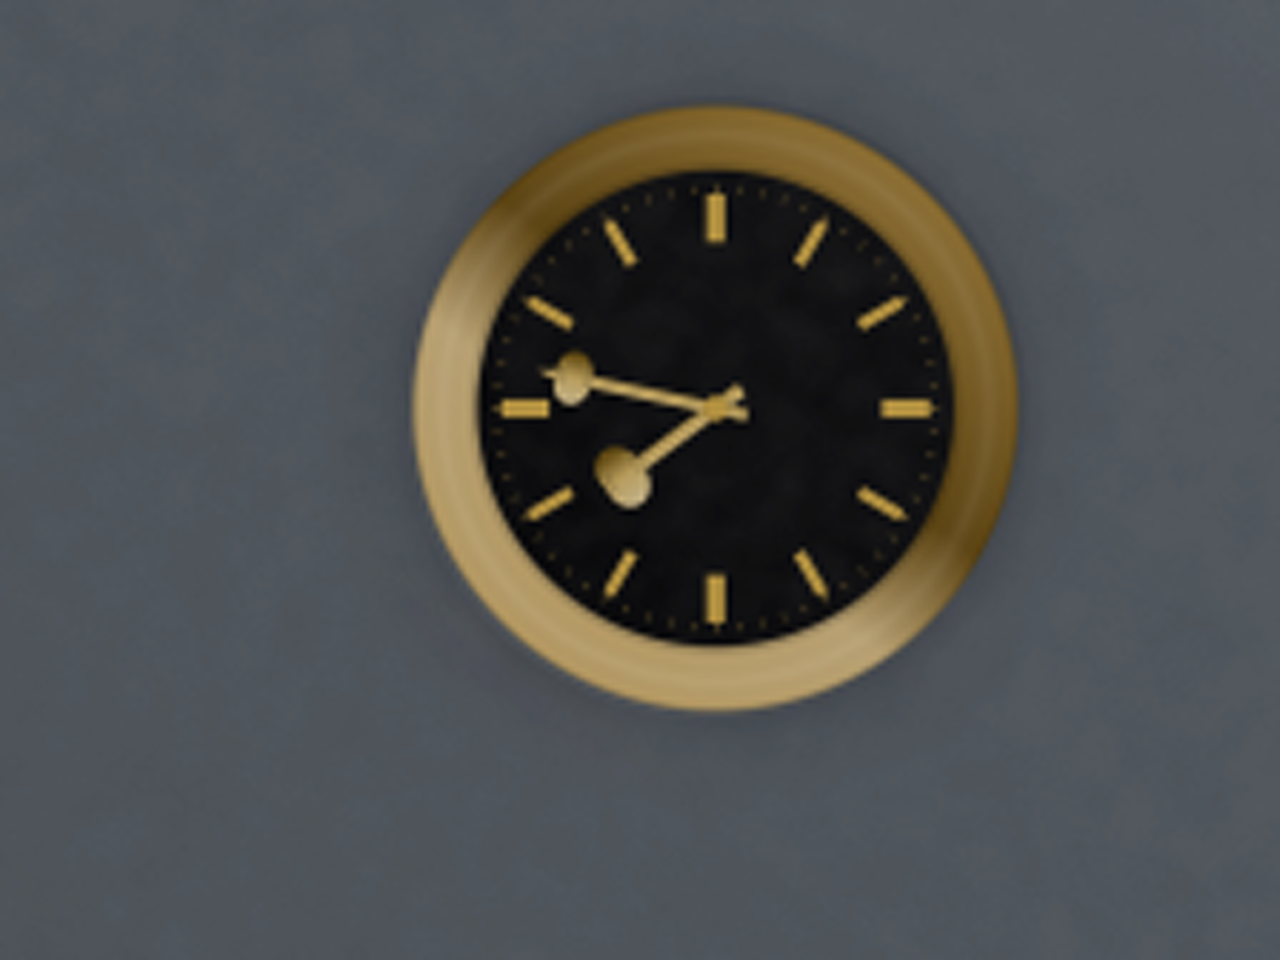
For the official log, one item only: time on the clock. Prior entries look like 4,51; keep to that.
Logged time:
7,47
